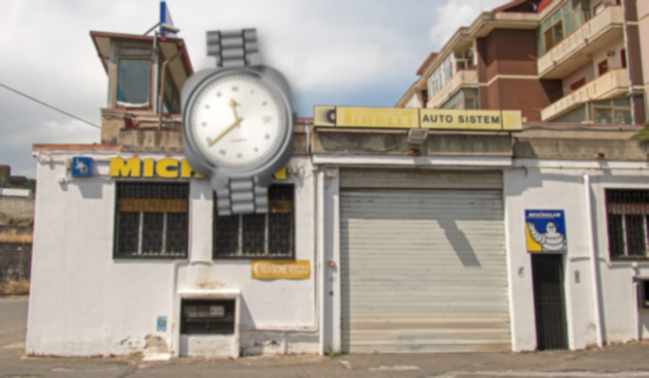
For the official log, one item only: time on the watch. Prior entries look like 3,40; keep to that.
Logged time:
11,39
